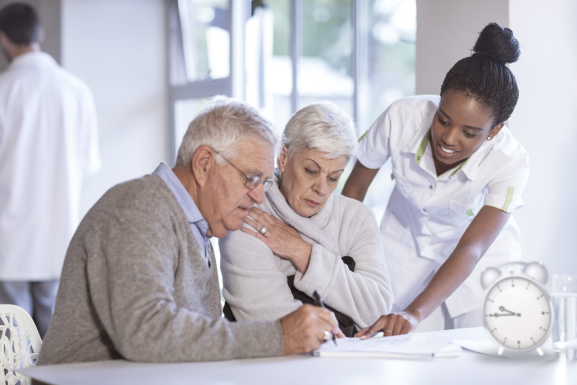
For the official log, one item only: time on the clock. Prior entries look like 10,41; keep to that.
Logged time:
9,45
